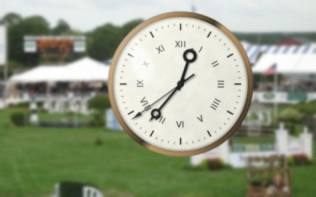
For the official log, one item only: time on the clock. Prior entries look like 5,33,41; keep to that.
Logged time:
12,36,39
